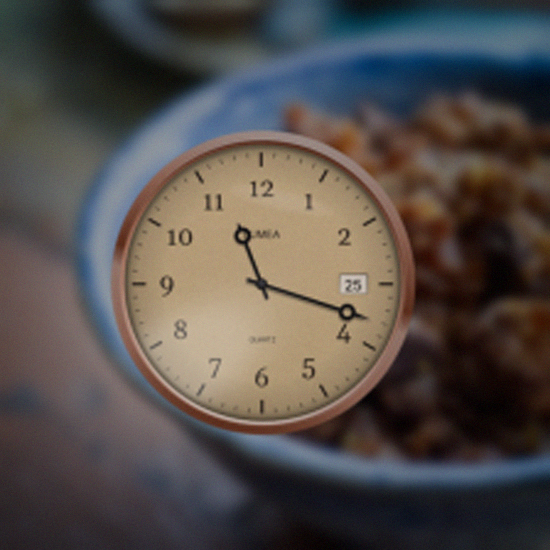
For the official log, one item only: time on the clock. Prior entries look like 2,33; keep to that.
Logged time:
11,18
